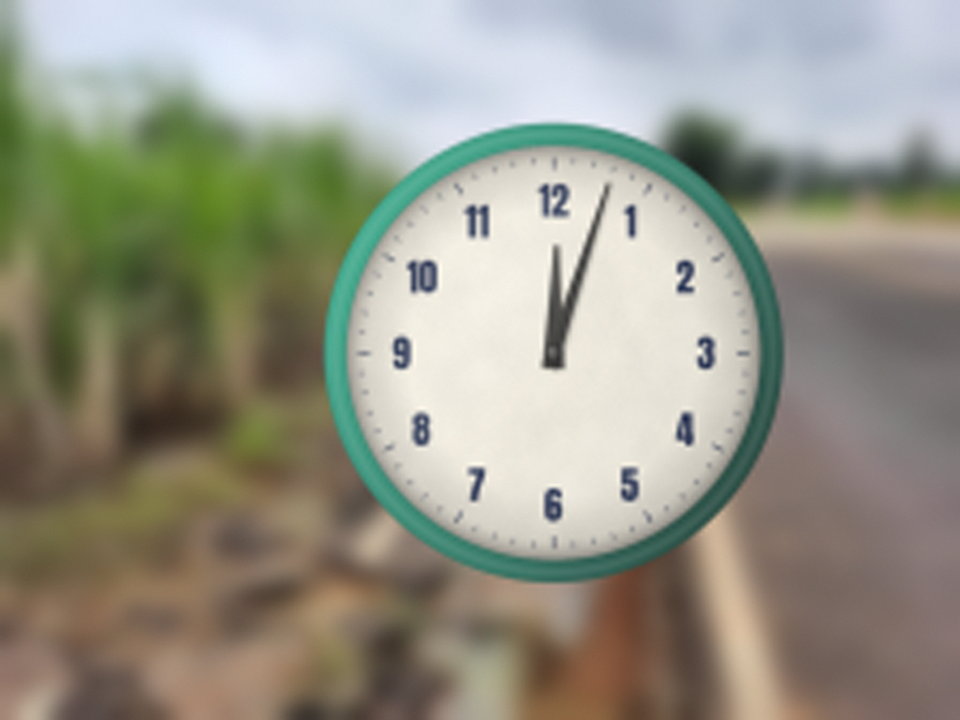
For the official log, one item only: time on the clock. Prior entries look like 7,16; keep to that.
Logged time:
12,03
